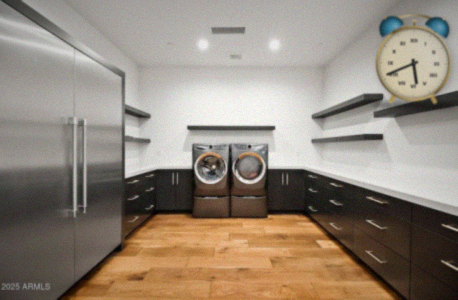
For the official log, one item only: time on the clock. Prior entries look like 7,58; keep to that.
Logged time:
5,41
